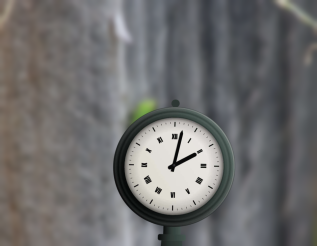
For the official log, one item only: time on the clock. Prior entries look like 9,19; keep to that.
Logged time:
2,02
